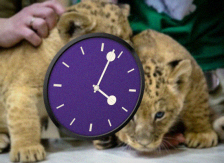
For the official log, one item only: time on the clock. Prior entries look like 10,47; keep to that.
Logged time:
4,03
